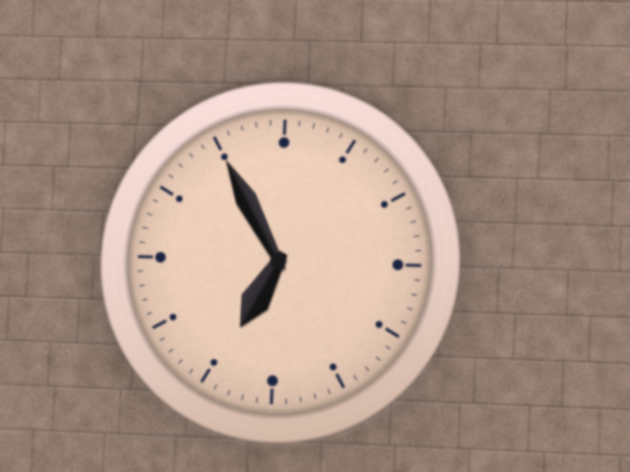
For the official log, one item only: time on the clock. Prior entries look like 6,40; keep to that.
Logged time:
6,55
